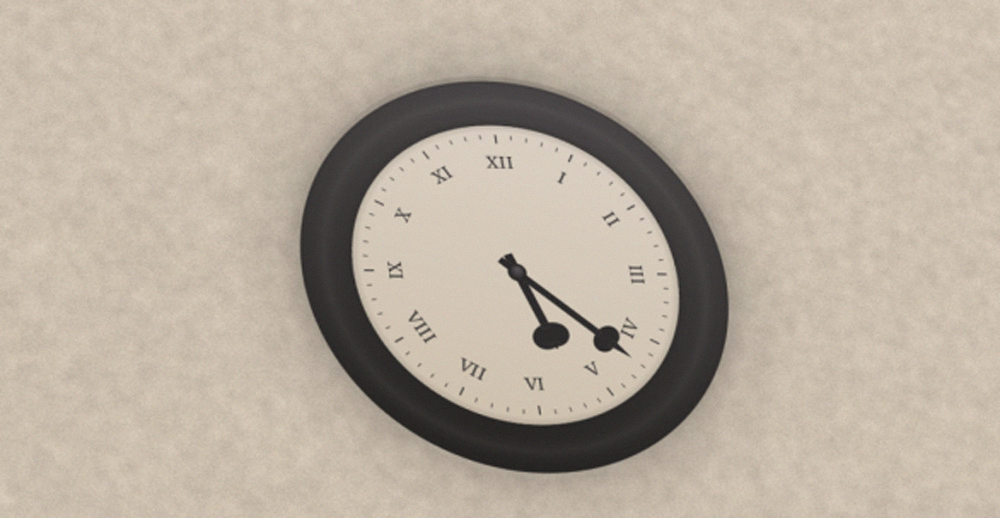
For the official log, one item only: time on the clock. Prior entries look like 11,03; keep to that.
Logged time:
5,22
